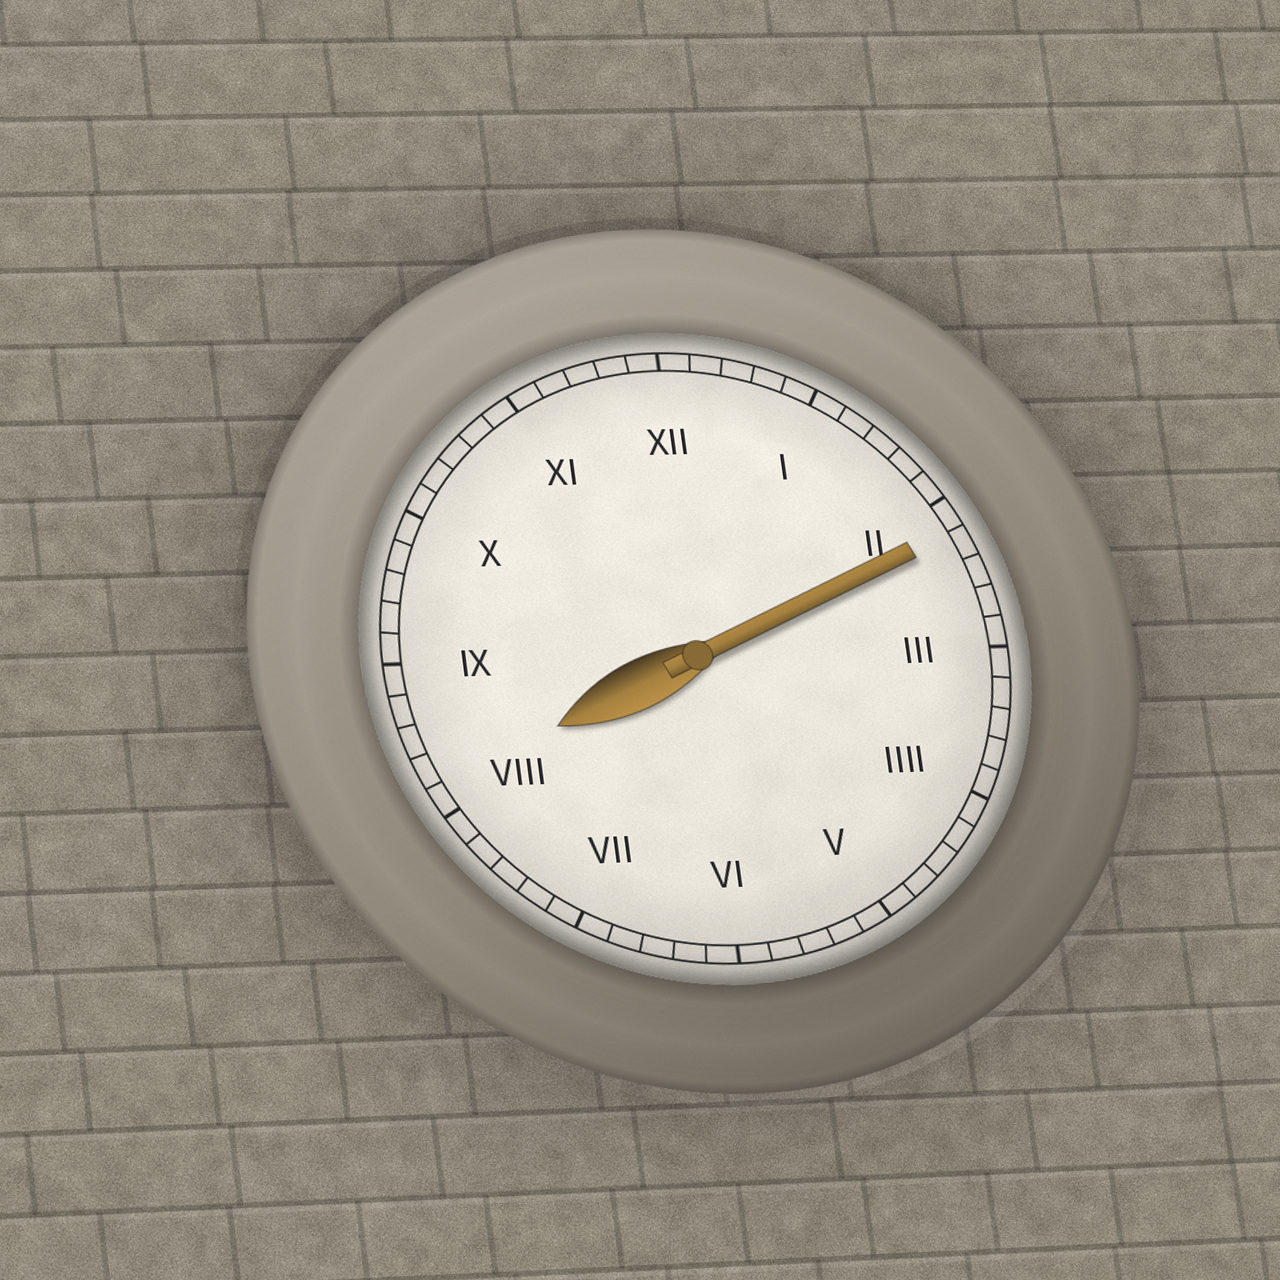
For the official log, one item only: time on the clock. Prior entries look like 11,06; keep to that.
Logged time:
8,11
